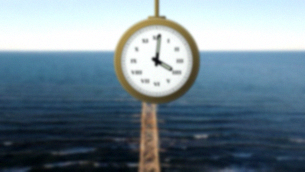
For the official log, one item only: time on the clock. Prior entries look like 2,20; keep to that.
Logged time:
4,01
